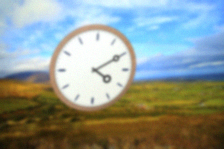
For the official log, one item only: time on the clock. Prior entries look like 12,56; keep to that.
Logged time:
4,10
